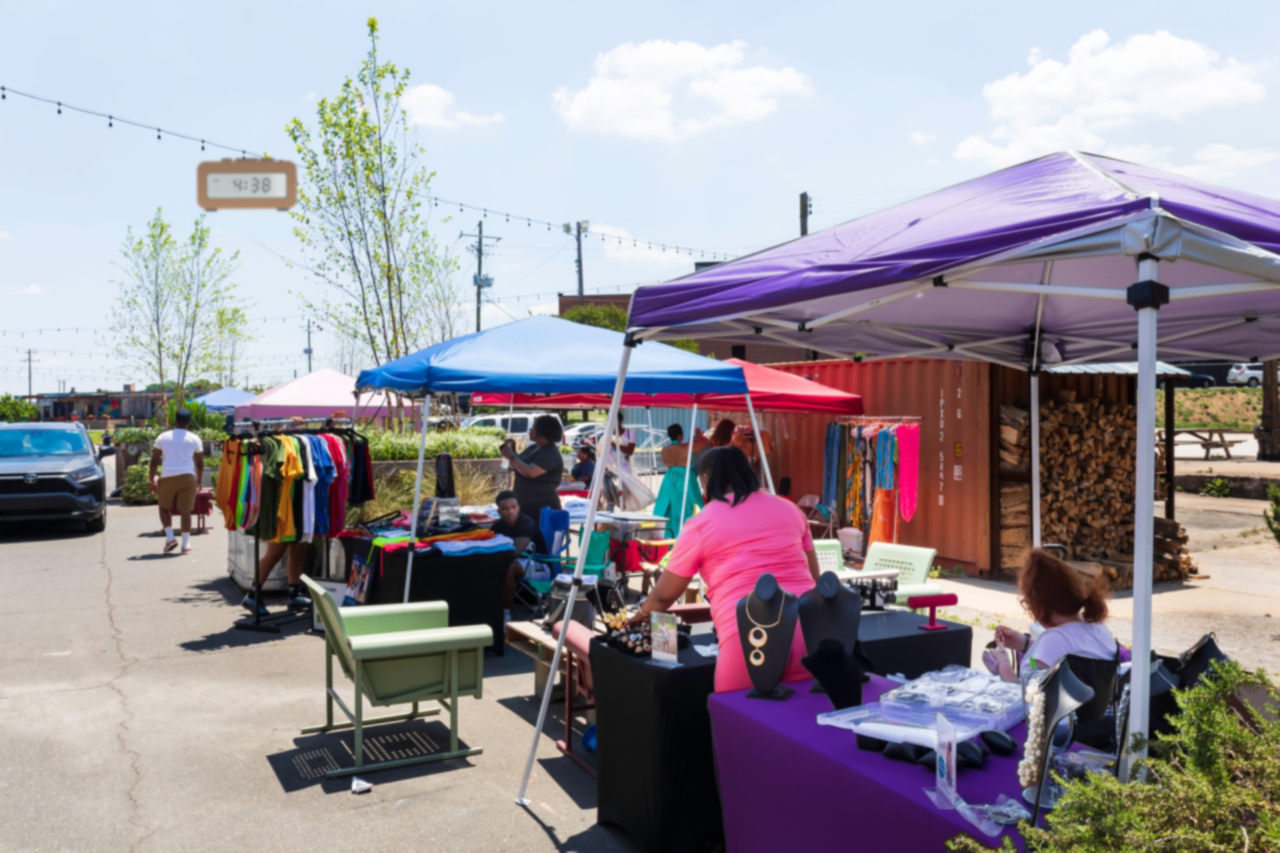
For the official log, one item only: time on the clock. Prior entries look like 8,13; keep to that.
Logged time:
4,38
